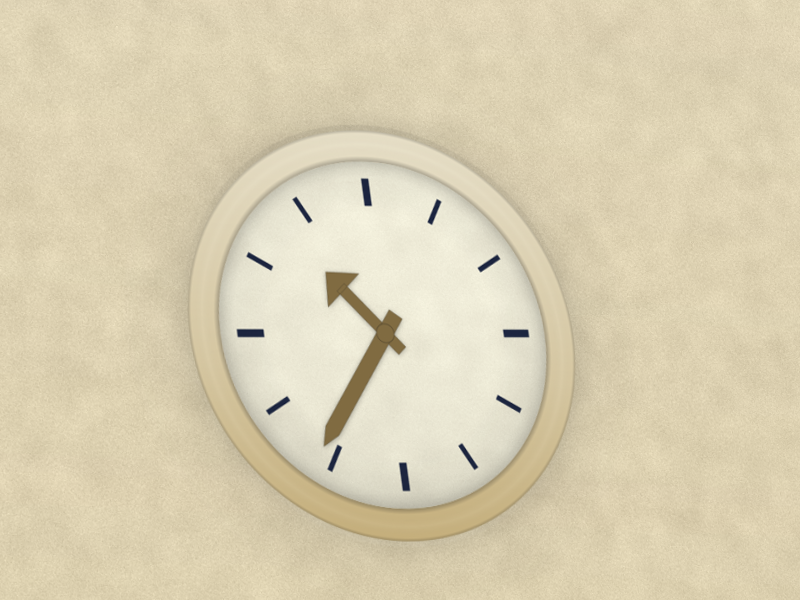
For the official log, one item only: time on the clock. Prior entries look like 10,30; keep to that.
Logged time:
10,36
